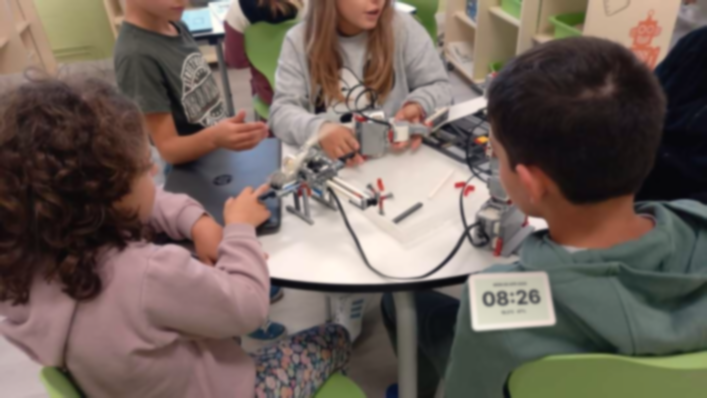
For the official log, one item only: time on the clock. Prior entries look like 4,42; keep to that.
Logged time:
8,26
